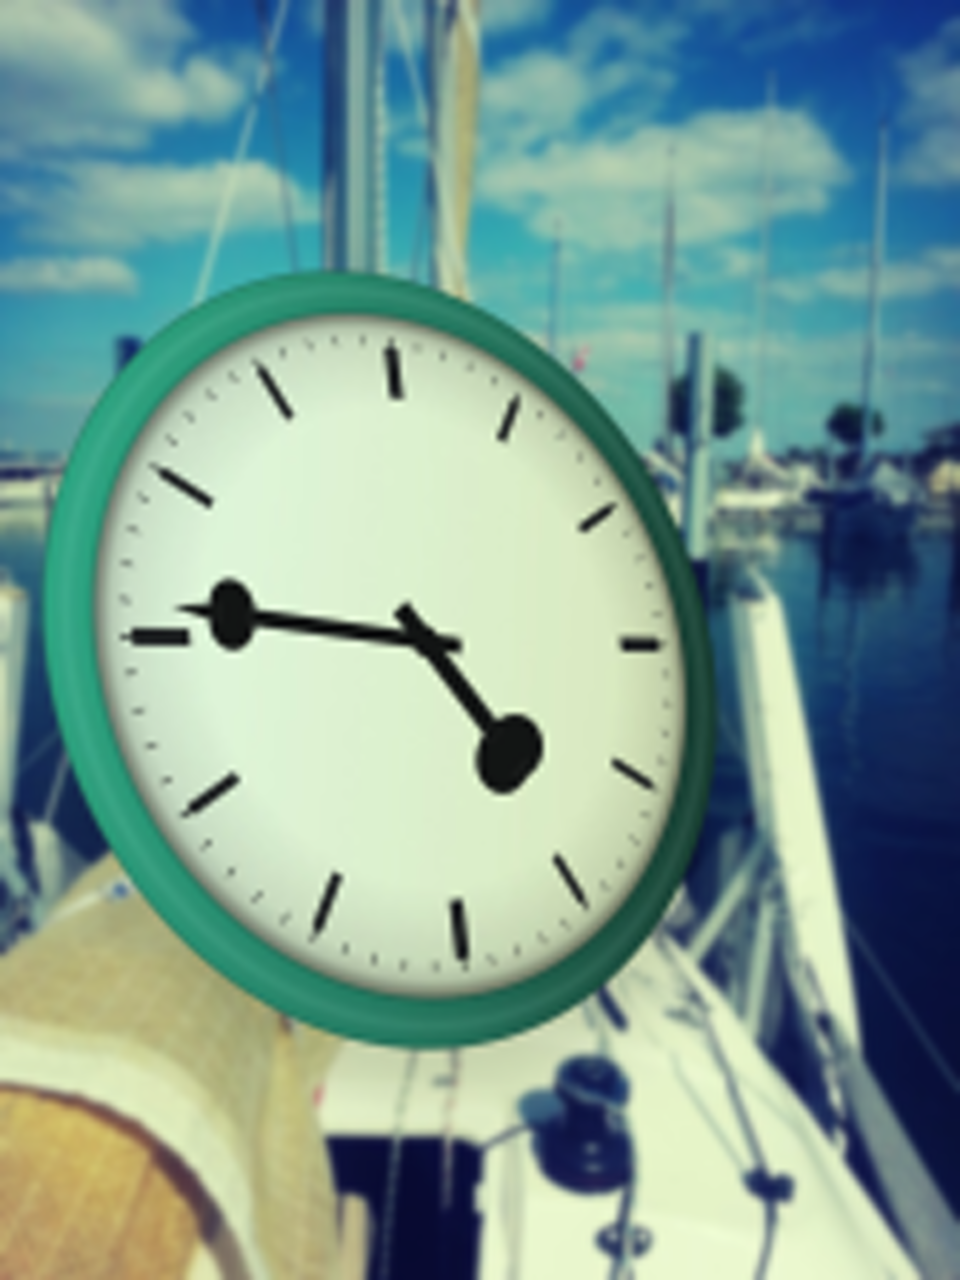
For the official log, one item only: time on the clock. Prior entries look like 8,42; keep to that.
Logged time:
4,46
